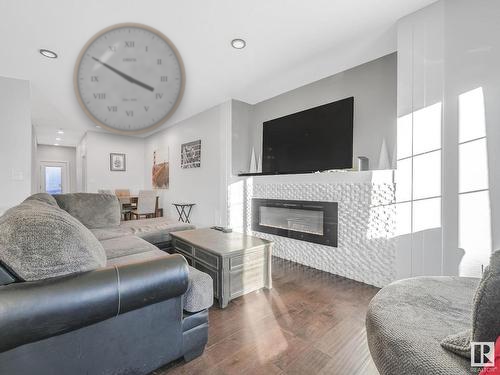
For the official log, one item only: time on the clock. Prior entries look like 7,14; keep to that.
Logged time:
3,50
